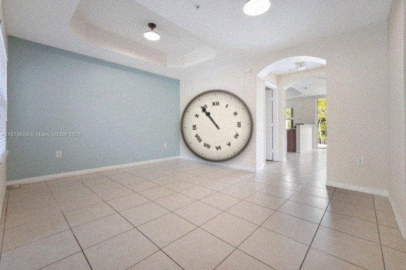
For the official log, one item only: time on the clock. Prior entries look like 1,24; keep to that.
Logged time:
10,54
